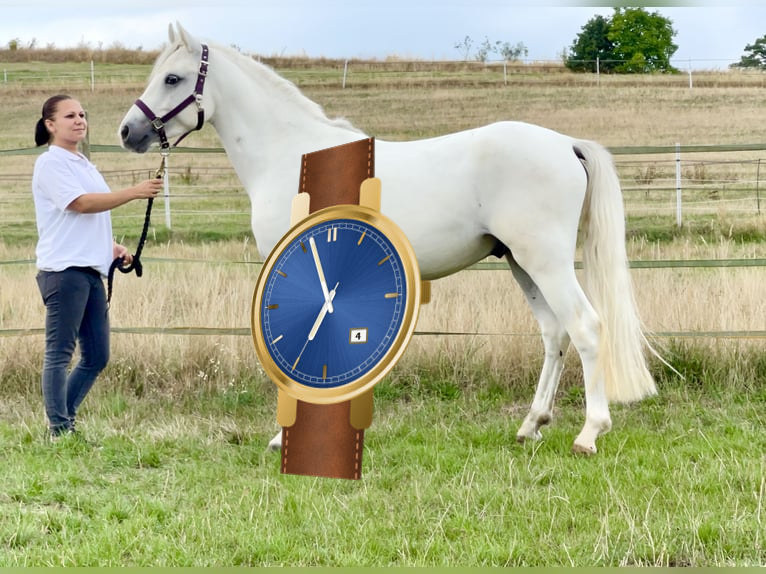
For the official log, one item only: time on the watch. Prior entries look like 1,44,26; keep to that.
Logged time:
6,56,35
